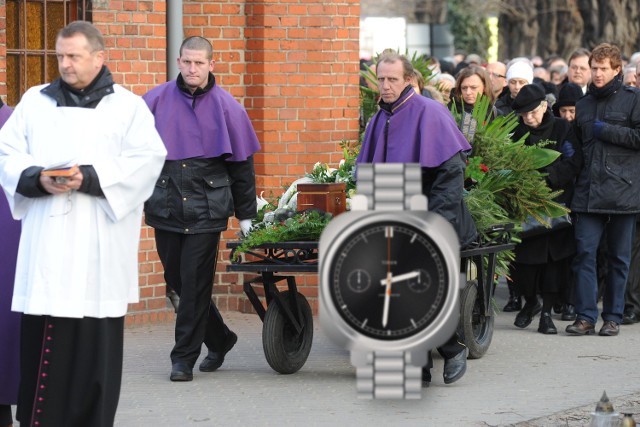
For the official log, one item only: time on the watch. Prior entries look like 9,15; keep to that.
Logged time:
2,31
